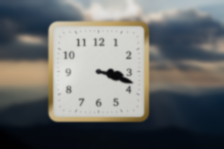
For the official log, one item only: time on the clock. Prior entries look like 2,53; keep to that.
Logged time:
3,18
